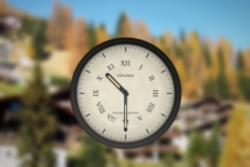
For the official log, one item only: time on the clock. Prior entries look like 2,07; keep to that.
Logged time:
10,30
